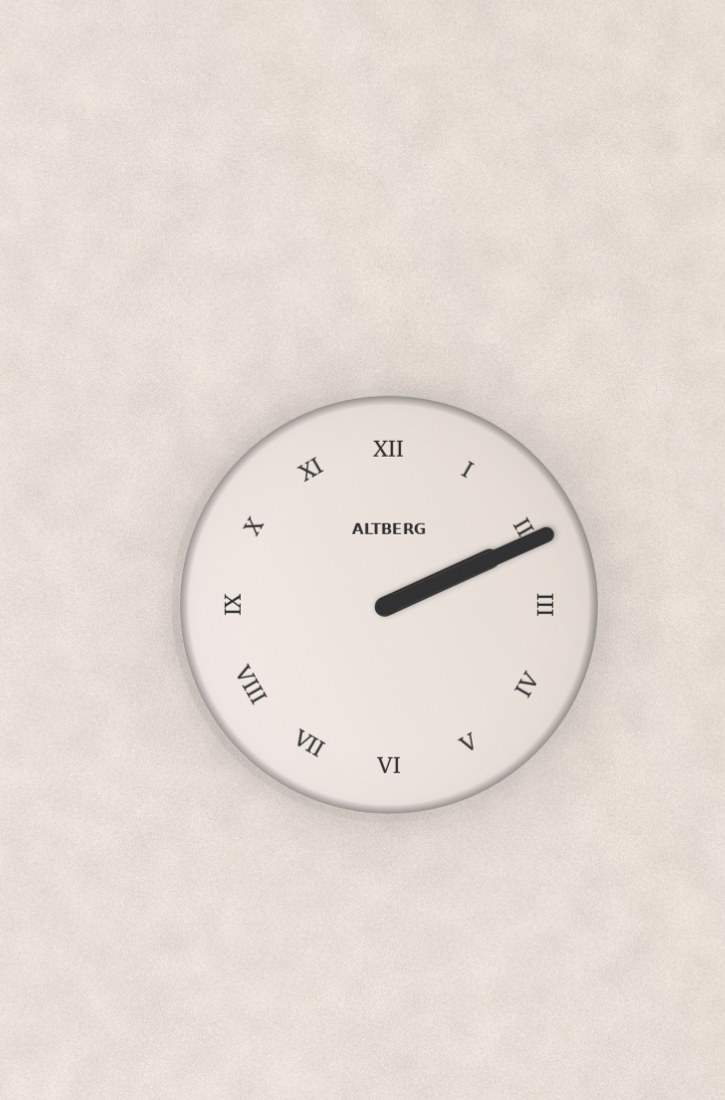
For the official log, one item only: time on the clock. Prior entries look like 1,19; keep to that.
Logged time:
2,11
